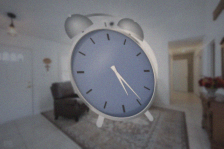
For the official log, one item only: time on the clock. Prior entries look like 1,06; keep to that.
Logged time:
5,24
